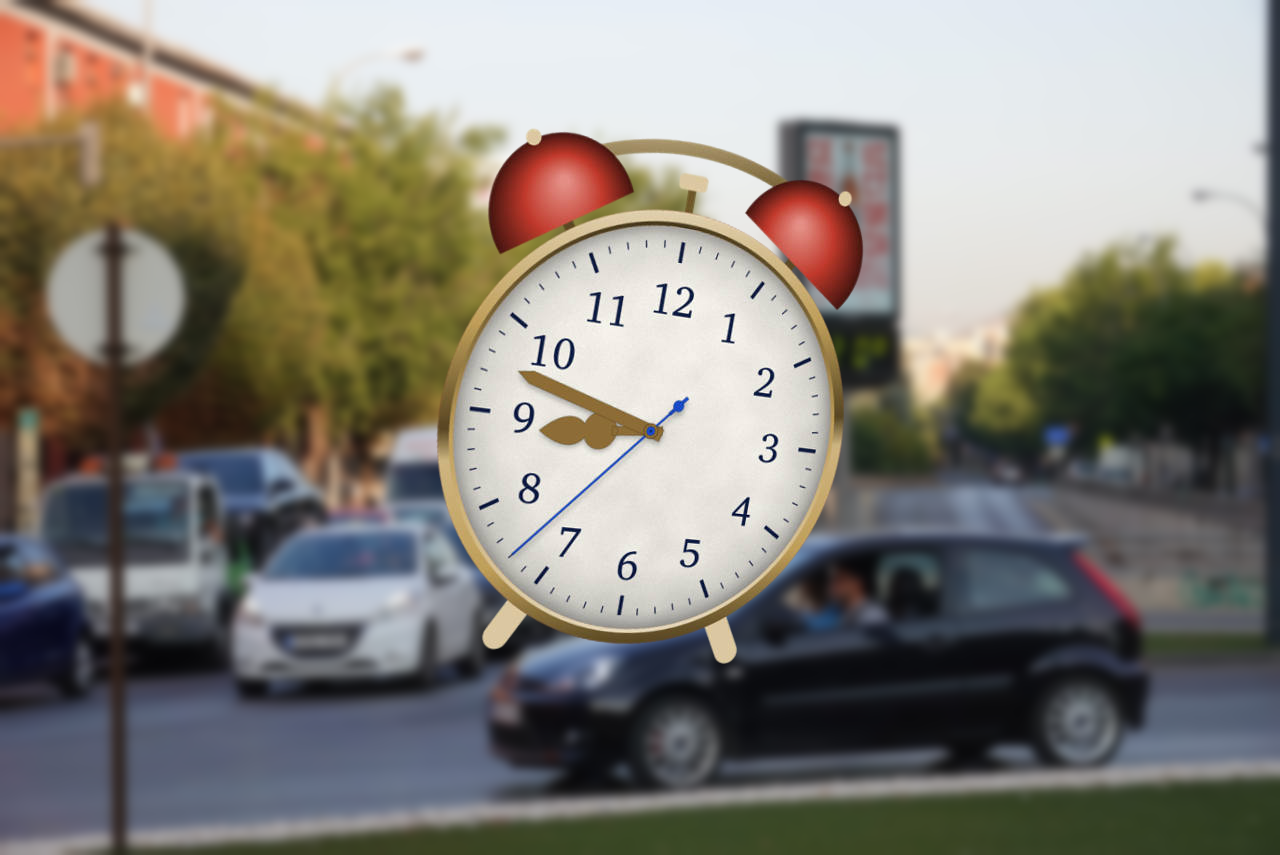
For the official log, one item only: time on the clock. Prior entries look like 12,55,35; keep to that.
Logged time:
8,47,37
